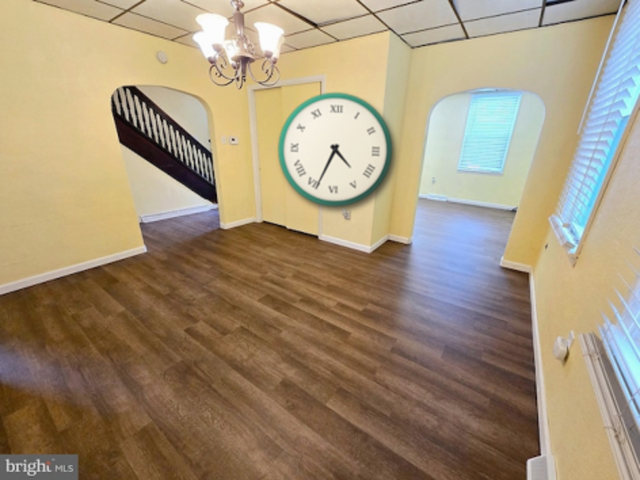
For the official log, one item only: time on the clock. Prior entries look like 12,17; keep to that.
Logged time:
4,34
